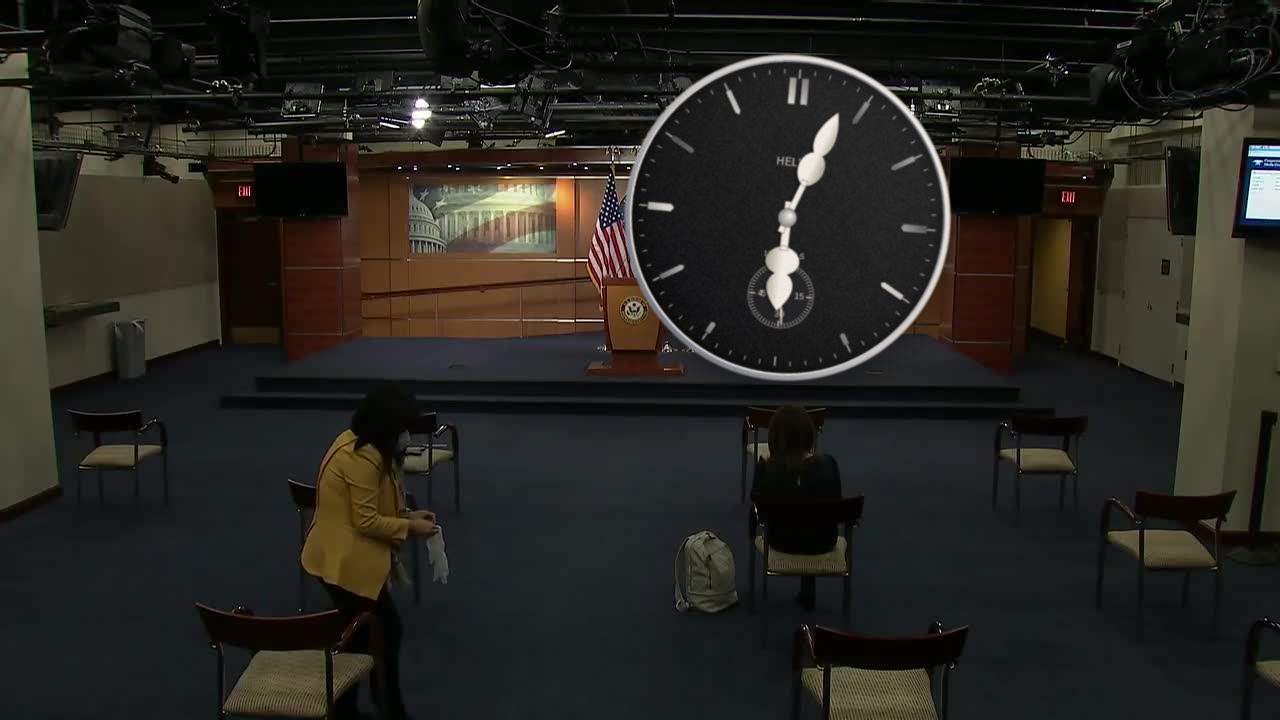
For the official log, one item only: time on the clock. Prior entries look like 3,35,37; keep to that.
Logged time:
6,03,29
